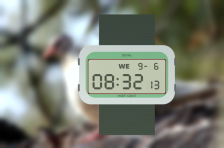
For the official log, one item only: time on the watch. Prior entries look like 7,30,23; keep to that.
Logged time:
8,32,13
